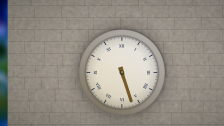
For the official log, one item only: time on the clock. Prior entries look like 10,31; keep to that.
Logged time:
5,27
